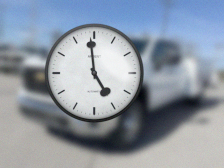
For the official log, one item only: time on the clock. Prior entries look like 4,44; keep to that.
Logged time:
4,59
